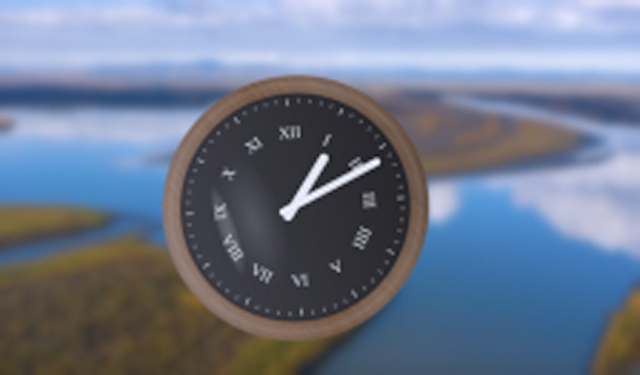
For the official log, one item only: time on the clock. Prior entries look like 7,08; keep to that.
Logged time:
1,11
